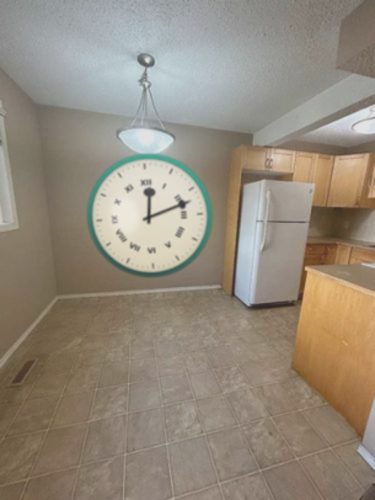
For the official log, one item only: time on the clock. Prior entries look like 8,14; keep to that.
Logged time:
12,12
